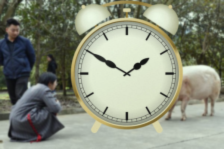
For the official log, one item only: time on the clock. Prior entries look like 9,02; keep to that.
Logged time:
1,50
